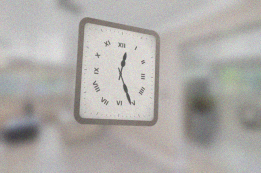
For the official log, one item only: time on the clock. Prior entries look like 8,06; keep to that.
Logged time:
12,26
